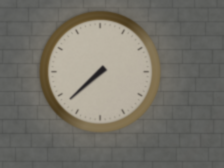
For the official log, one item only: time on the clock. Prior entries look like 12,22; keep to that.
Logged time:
7,38
